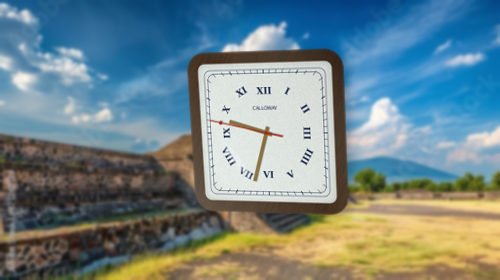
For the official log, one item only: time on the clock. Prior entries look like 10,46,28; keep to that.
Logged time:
9,32,47
